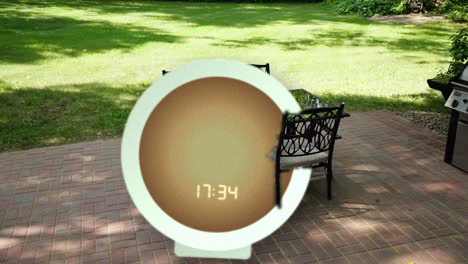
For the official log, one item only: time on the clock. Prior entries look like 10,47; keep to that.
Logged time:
17,34
